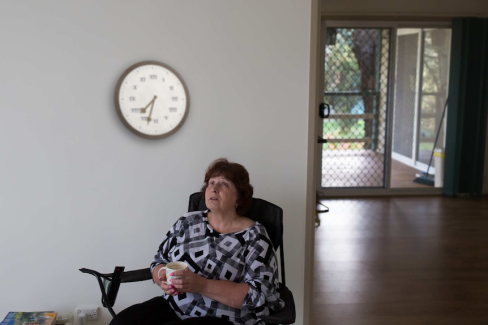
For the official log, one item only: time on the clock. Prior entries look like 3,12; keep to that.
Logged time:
7,33
